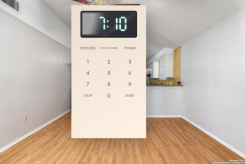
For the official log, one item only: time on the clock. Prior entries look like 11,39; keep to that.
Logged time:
7,10
